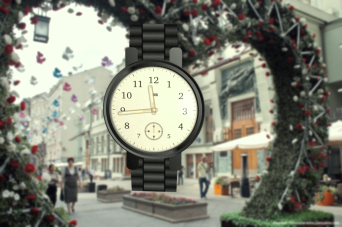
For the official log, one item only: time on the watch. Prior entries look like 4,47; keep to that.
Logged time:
11,44
